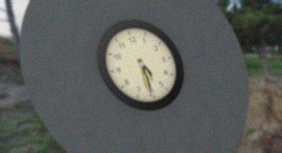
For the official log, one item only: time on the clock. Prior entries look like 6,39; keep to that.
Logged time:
5,31
